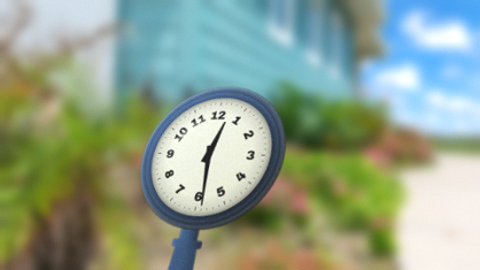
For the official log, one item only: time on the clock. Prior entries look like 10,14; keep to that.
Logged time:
12,29
